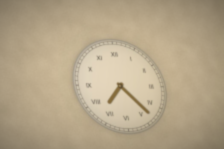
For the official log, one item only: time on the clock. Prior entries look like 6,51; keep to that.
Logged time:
7,23
